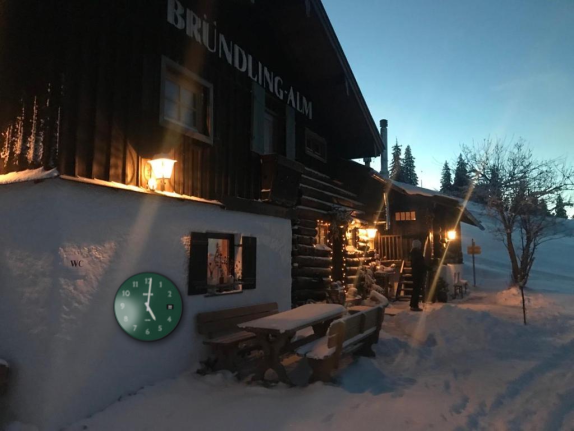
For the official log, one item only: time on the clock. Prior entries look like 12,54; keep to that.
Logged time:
5,01
